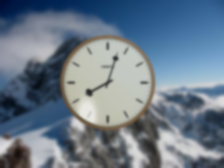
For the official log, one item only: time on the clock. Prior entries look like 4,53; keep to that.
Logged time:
8,03
